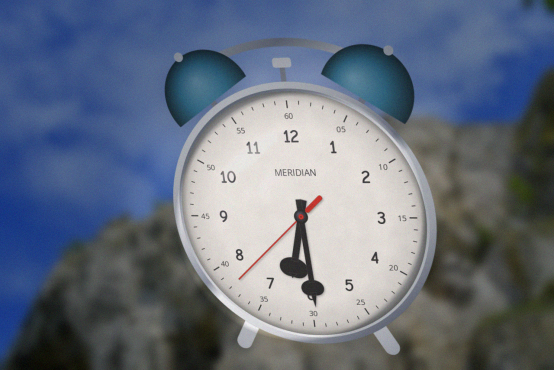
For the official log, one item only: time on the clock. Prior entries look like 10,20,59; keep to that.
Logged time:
6,29,38
